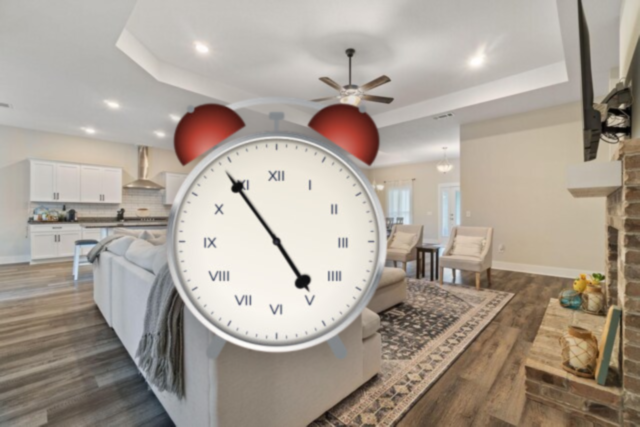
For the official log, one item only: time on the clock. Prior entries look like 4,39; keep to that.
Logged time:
4,54
